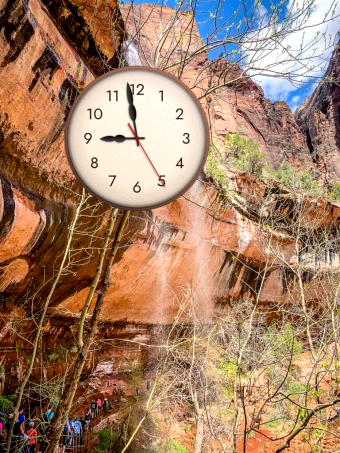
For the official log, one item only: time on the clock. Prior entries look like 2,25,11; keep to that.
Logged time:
8,58,25
